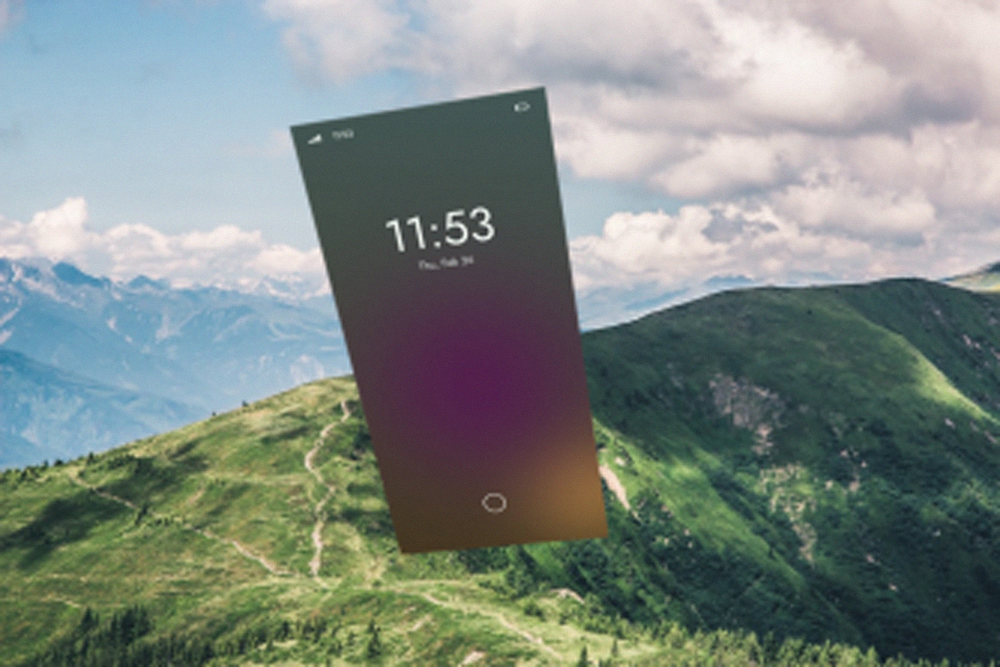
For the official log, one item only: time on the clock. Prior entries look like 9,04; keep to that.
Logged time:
11,53
